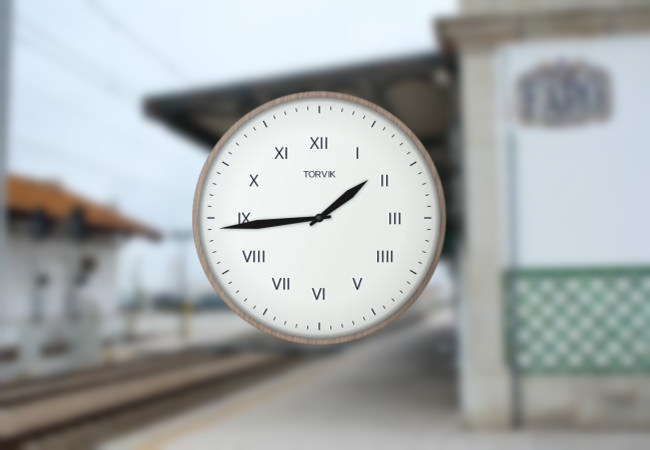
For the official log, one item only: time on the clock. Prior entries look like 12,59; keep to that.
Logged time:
1,44
